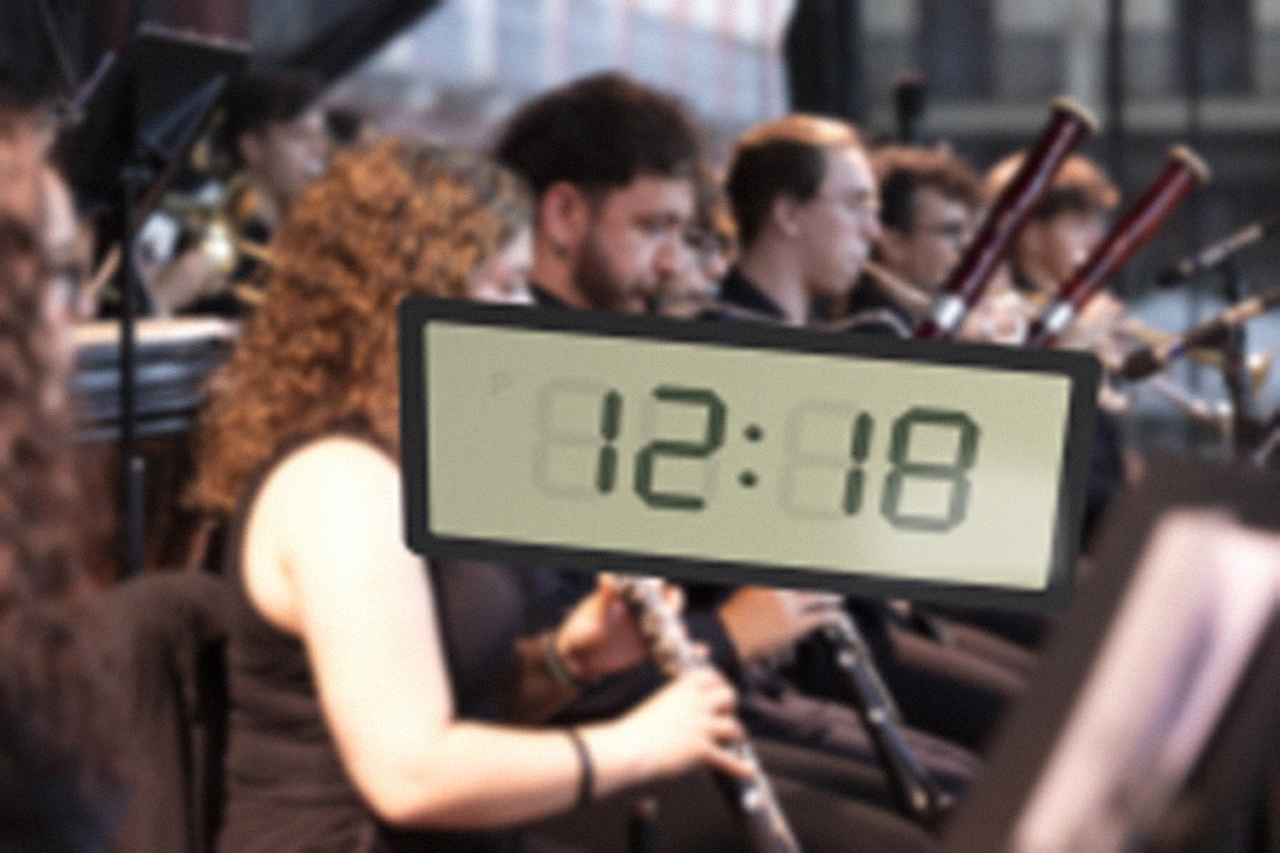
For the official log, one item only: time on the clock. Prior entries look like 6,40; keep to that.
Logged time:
12,18
